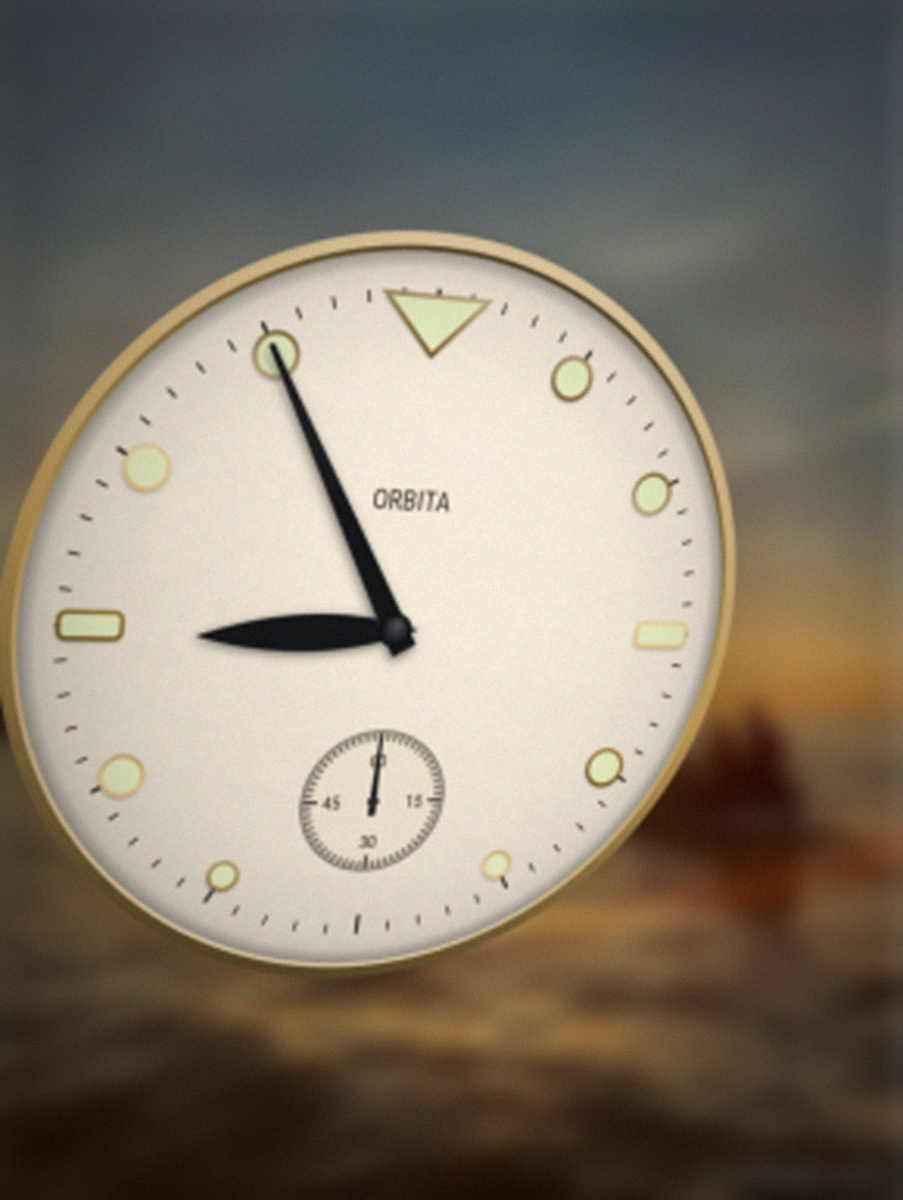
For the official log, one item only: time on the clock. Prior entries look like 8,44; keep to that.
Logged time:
8,55
